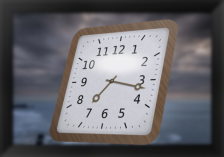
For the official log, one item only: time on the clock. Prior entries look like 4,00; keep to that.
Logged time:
7,17
